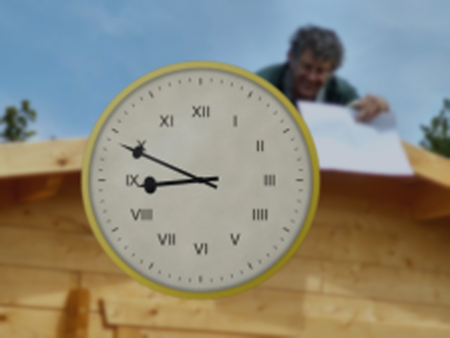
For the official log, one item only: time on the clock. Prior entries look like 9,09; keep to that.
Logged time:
8,49
